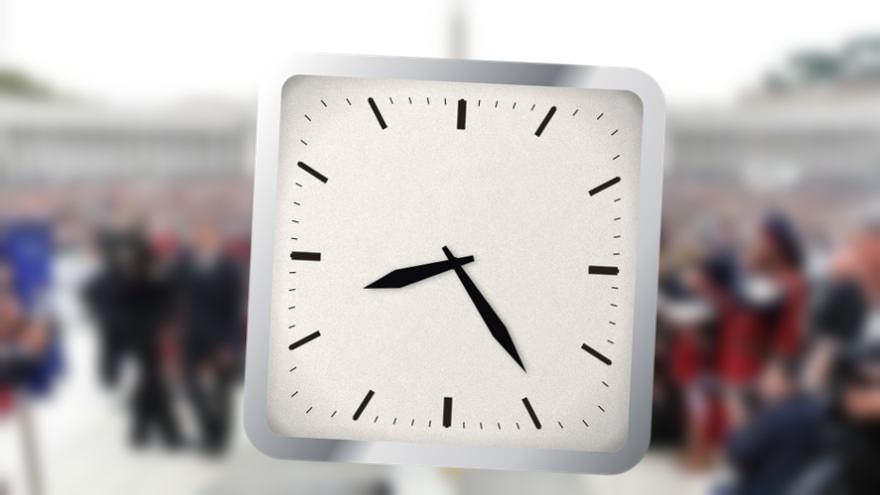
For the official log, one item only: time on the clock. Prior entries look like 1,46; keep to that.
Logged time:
8,24
